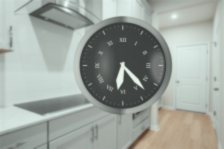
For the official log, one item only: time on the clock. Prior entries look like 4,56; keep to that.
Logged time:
6,23
